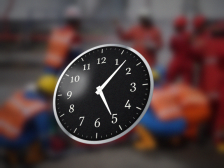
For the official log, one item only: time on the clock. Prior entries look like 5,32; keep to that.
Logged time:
5,07
